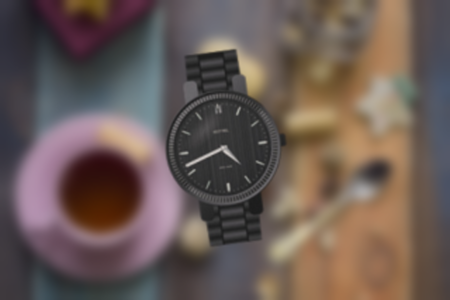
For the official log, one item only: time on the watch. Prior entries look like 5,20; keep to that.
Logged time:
4,42
